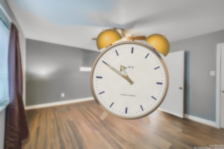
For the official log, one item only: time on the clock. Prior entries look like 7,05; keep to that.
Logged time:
10,50
